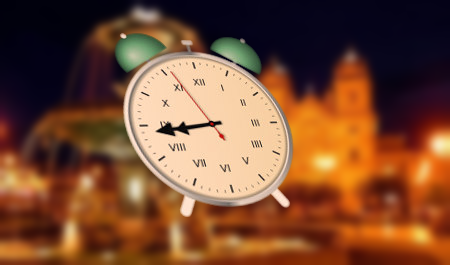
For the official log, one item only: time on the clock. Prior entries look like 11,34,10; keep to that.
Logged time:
8,43,56
